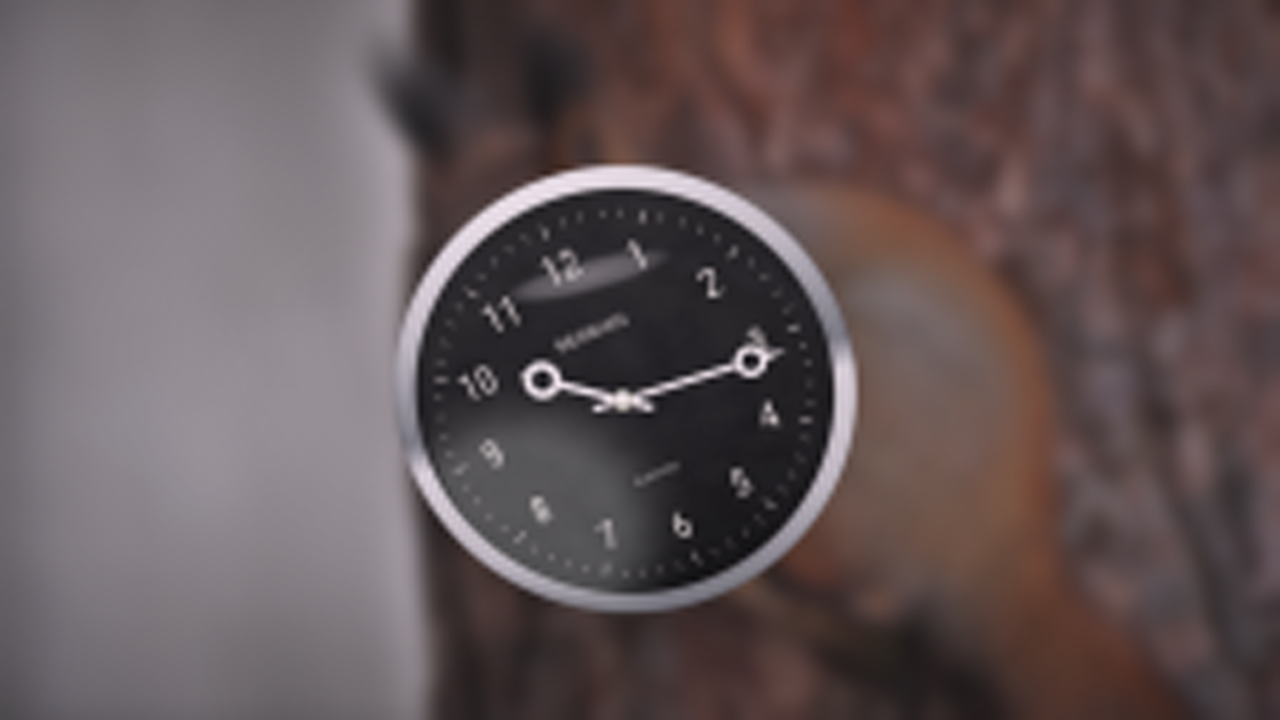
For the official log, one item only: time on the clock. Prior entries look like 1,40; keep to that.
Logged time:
10,16
